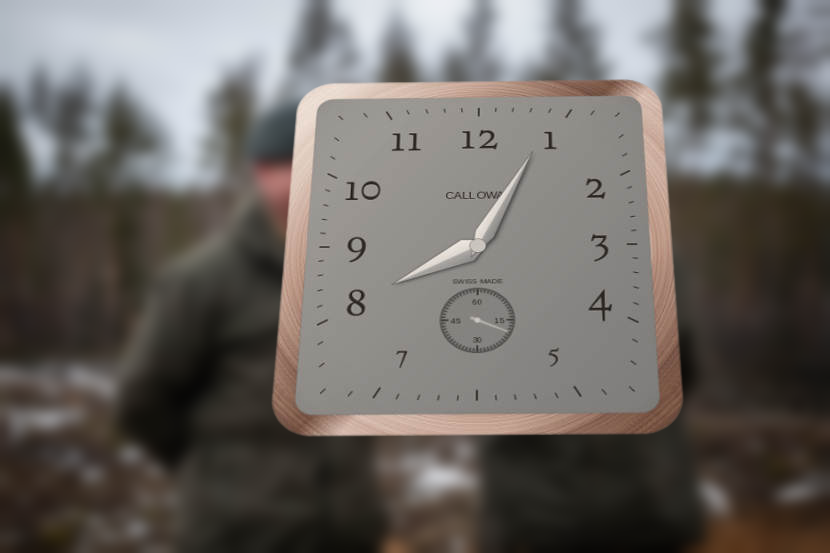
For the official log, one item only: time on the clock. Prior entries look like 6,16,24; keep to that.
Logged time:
8,04,19
